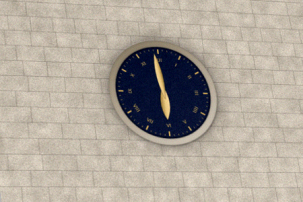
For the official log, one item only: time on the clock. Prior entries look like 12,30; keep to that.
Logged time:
5,59
